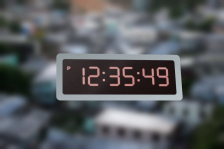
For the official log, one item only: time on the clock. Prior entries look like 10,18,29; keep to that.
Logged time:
12,35,49
